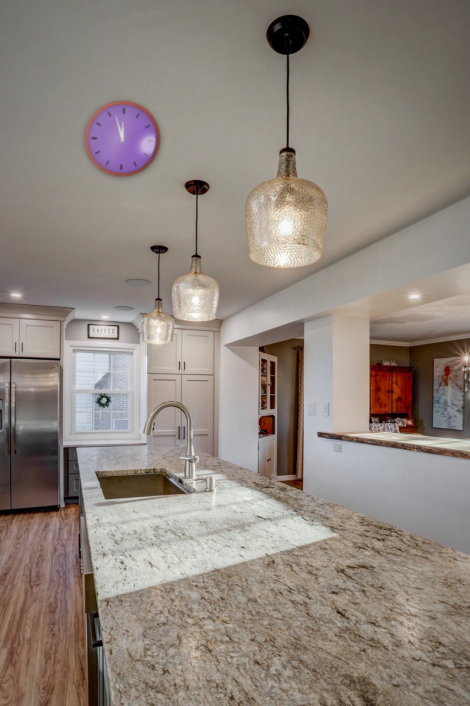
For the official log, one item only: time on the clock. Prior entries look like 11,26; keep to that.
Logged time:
11,57
